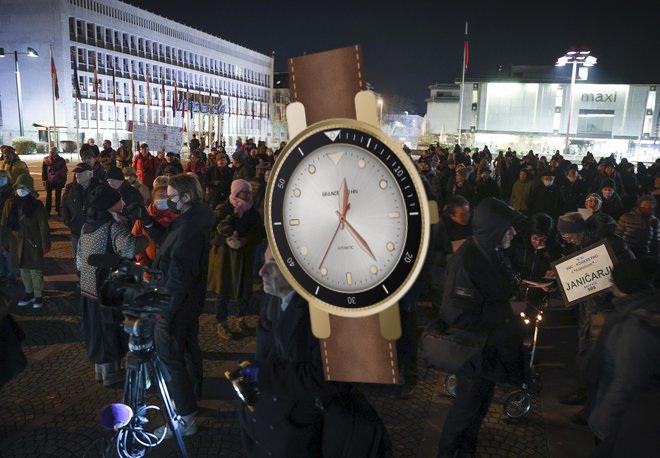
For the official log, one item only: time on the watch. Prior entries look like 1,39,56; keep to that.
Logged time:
12,23,36
